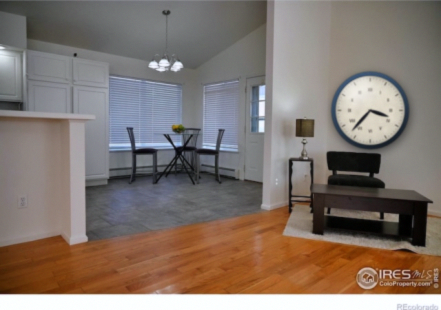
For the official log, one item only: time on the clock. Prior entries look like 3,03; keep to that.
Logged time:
3,37
